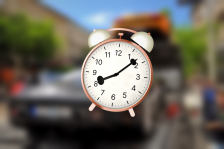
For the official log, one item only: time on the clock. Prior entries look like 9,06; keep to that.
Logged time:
8,08
